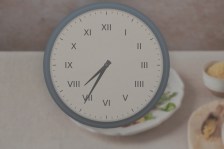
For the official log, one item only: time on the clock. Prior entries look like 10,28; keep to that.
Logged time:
7,35
